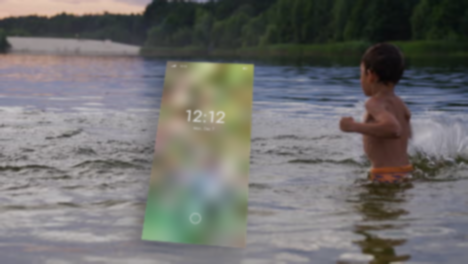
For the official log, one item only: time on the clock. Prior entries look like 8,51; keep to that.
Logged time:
12,12
